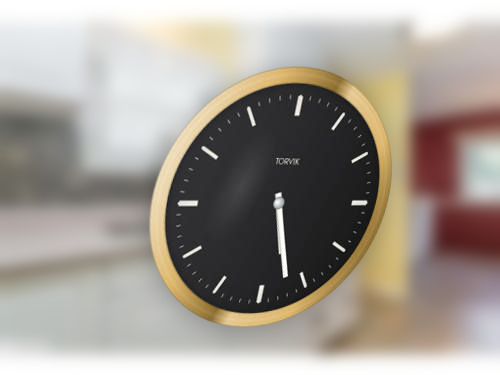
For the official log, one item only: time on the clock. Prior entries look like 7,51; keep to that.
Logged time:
5,27
